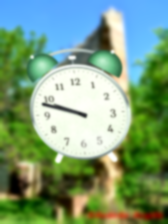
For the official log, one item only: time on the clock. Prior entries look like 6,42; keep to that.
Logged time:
9,48
